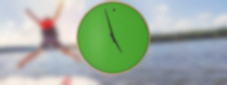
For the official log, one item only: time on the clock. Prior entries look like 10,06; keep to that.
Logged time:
4,57
